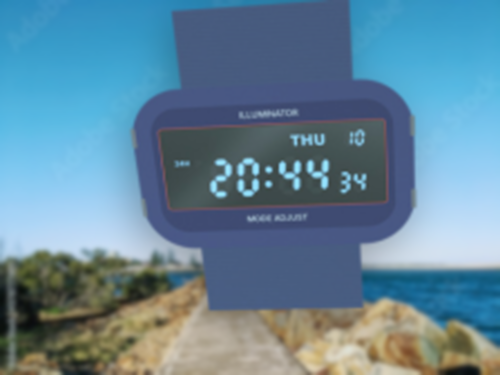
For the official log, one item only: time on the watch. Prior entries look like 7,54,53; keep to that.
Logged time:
20,44,34
